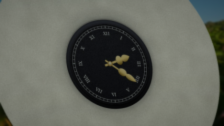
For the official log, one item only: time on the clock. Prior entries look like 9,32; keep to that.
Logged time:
2,21
